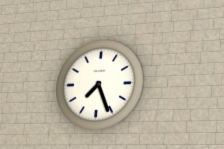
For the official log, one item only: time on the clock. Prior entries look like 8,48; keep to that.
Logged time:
7,26
